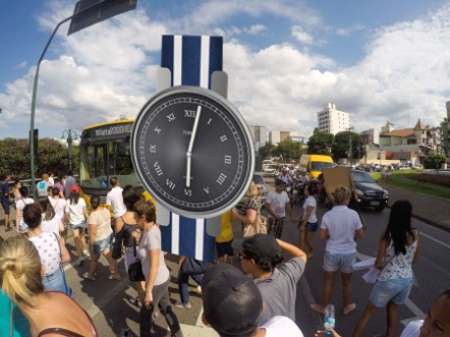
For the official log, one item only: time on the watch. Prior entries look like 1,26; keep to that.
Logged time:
6,02
